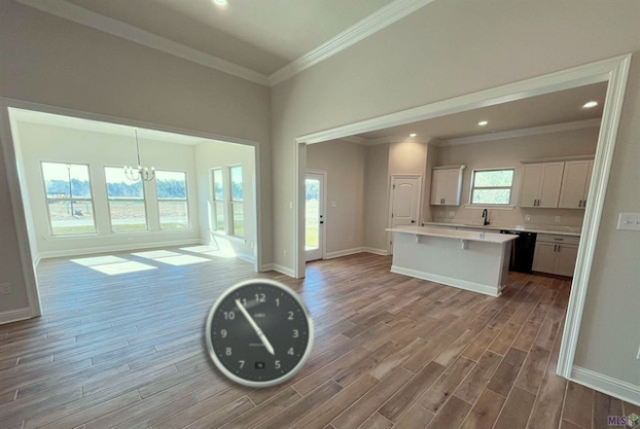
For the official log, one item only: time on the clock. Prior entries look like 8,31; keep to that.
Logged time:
4,54
